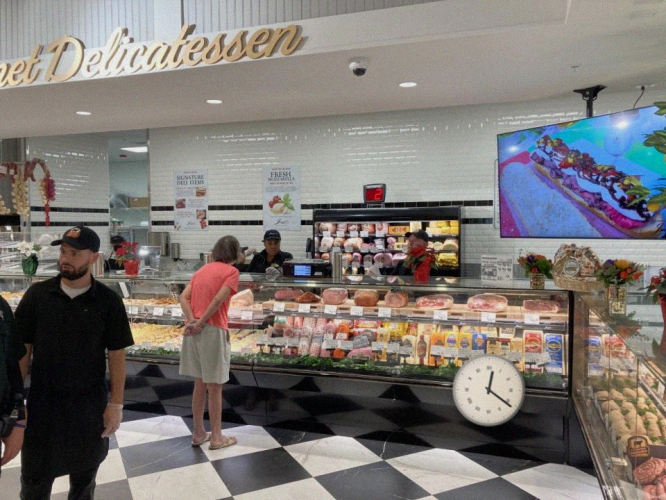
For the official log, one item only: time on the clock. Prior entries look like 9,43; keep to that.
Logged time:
12,21
